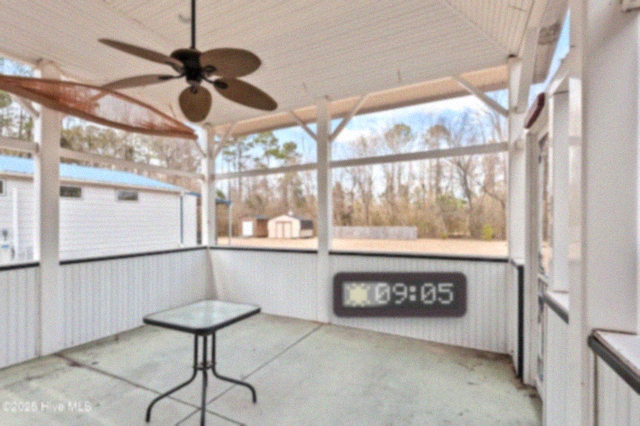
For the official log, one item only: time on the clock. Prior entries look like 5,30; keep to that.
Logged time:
9,05
